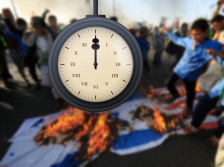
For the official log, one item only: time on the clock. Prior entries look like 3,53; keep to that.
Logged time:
12,00
